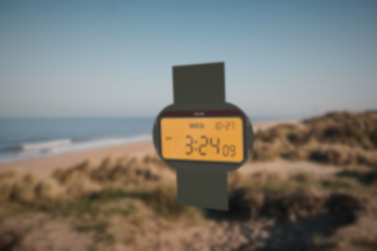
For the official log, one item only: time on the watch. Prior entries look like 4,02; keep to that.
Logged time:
3,24
